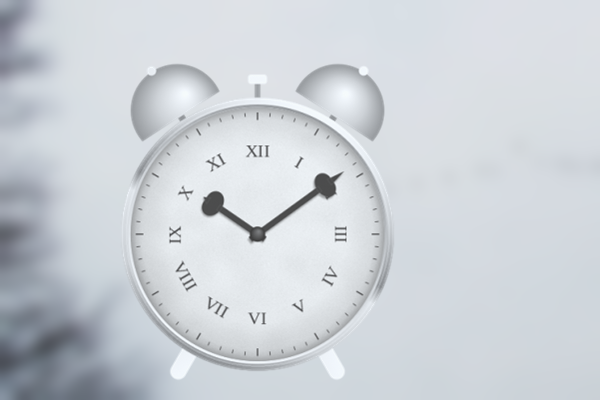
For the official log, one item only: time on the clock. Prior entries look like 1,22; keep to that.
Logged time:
10,09
